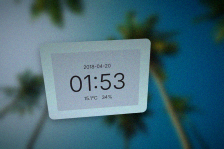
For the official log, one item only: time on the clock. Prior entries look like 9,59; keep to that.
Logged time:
1,53
